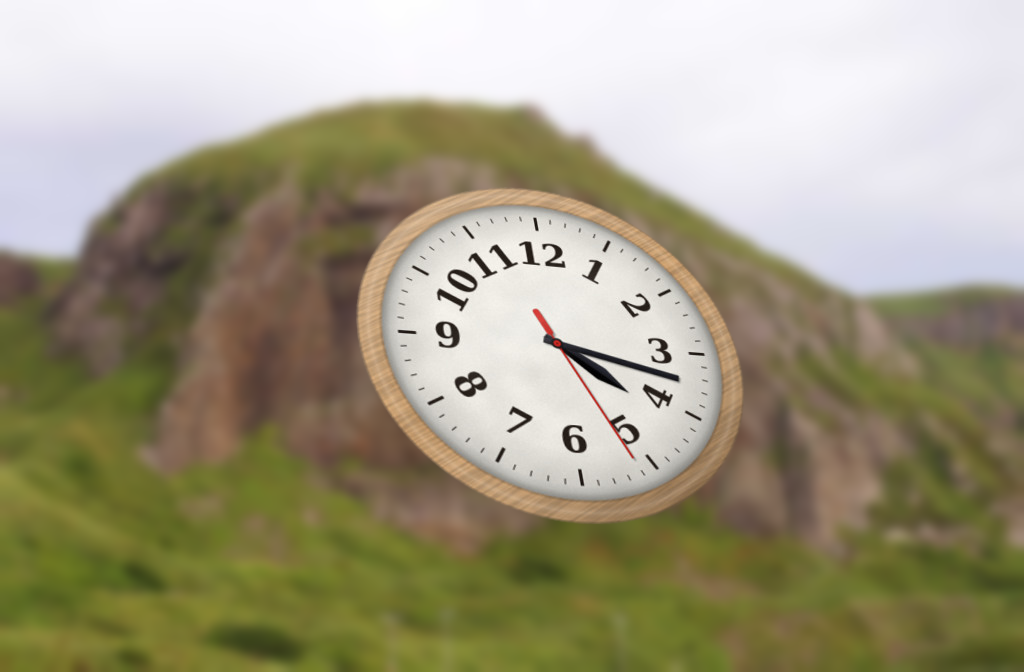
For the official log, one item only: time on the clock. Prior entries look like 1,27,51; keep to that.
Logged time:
4,17,26
